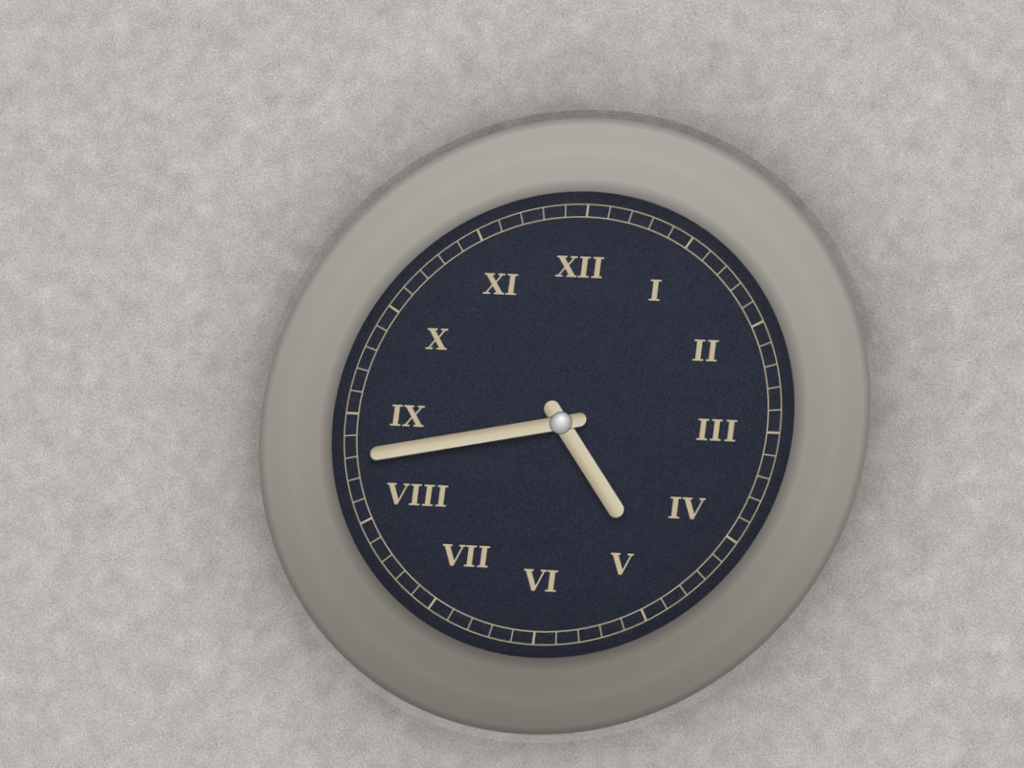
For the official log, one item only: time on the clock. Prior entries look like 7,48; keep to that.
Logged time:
4,43
